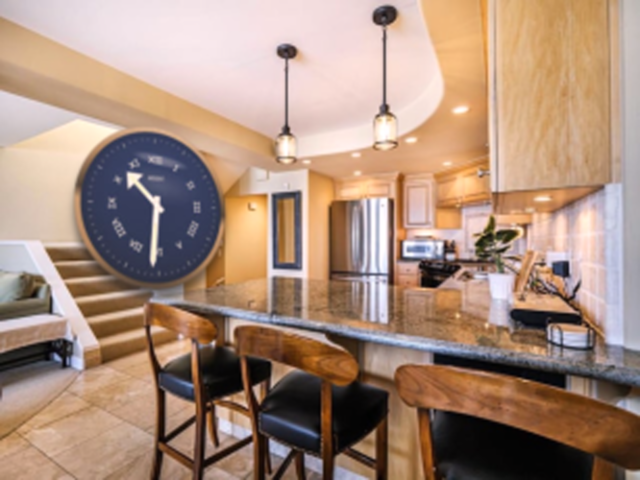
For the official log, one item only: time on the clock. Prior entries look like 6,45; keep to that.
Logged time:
10,31
